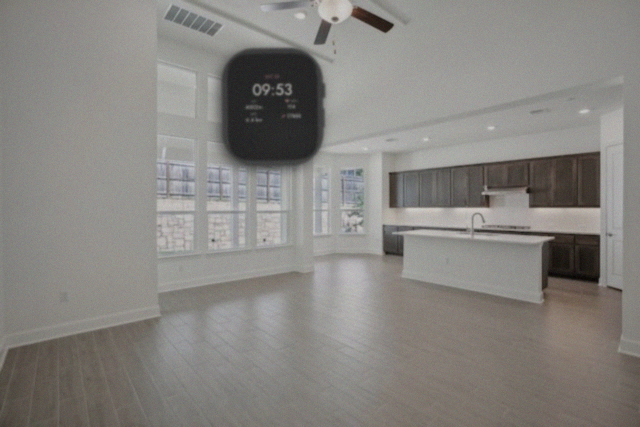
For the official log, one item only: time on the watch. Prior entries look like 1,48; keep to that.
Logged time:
9,53
